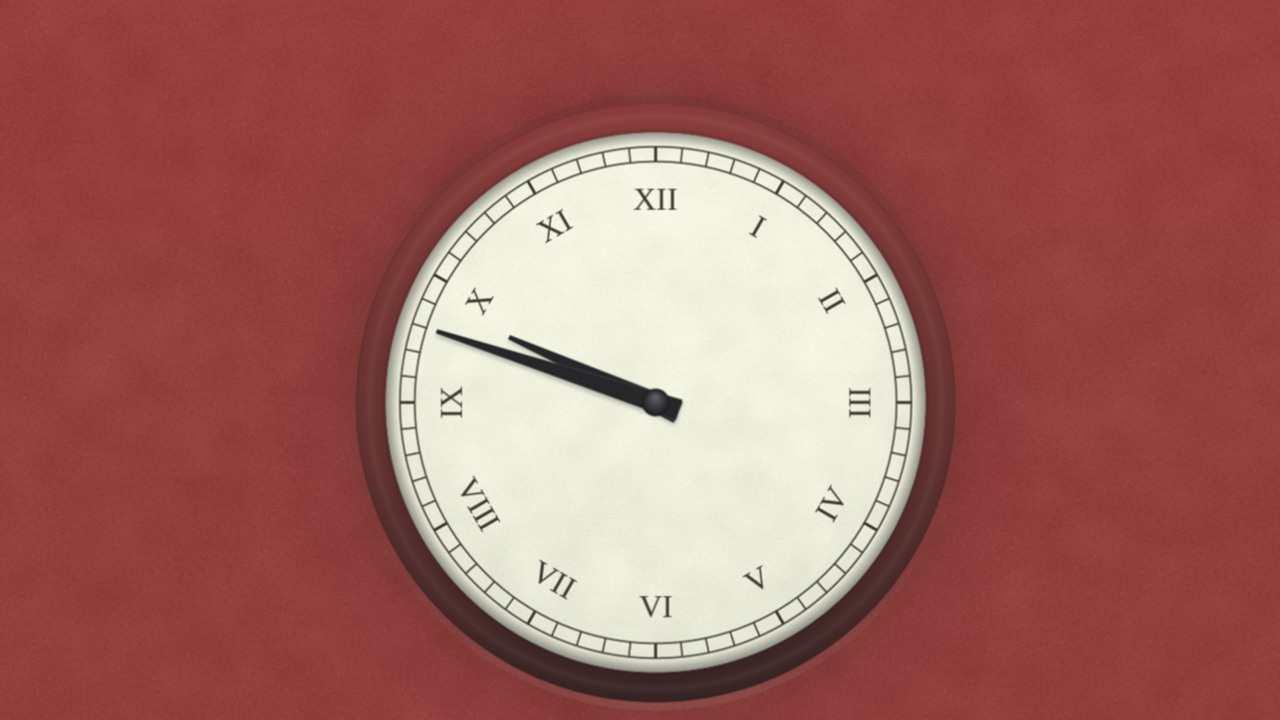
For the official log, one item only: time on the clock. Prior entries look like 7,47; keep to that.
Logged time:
9,48
